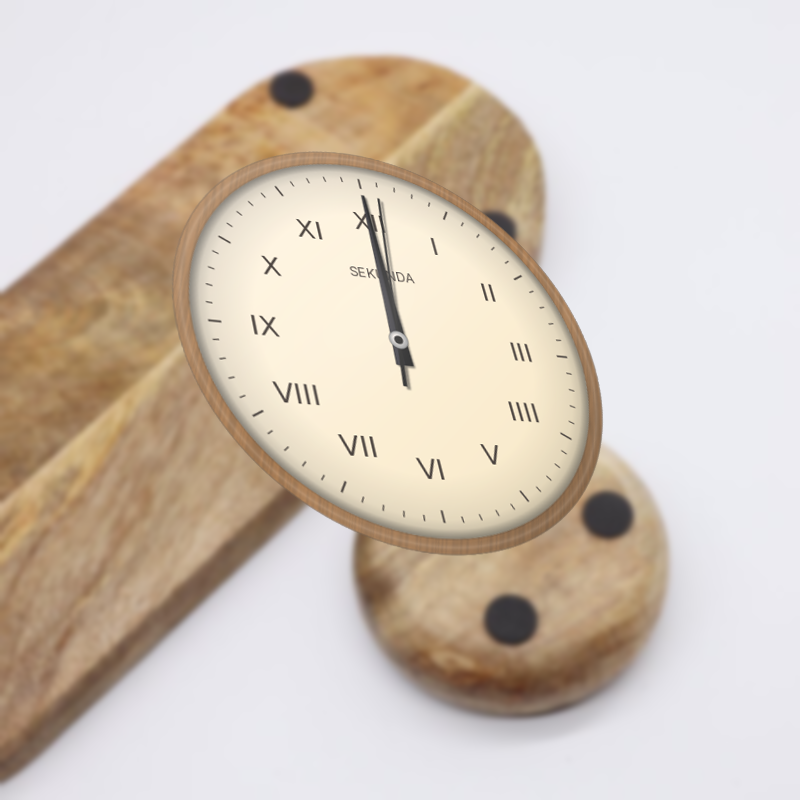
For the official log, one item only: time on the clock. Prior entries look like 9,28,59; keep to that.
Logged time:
12,00,01
